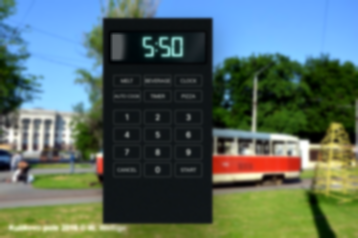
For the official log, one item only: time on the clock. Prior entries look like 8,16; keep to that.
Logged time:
5,50
